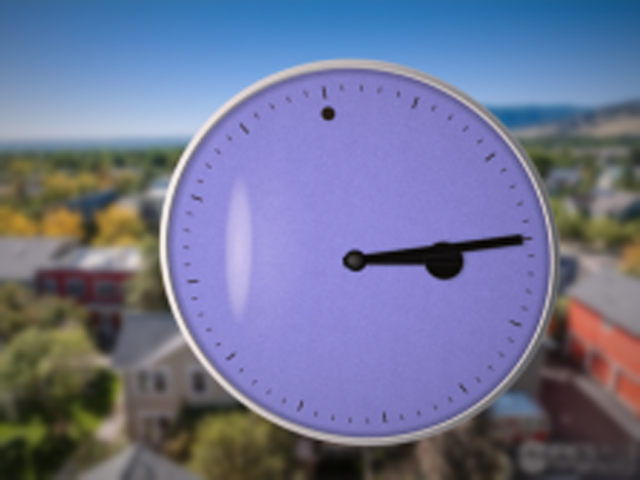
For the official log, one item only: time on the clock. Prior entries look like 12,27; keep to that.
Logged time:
3,15
